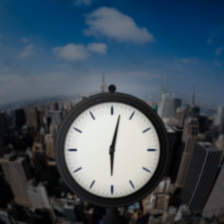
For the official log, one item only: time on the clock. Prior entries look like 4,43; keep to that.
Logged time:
6,02
